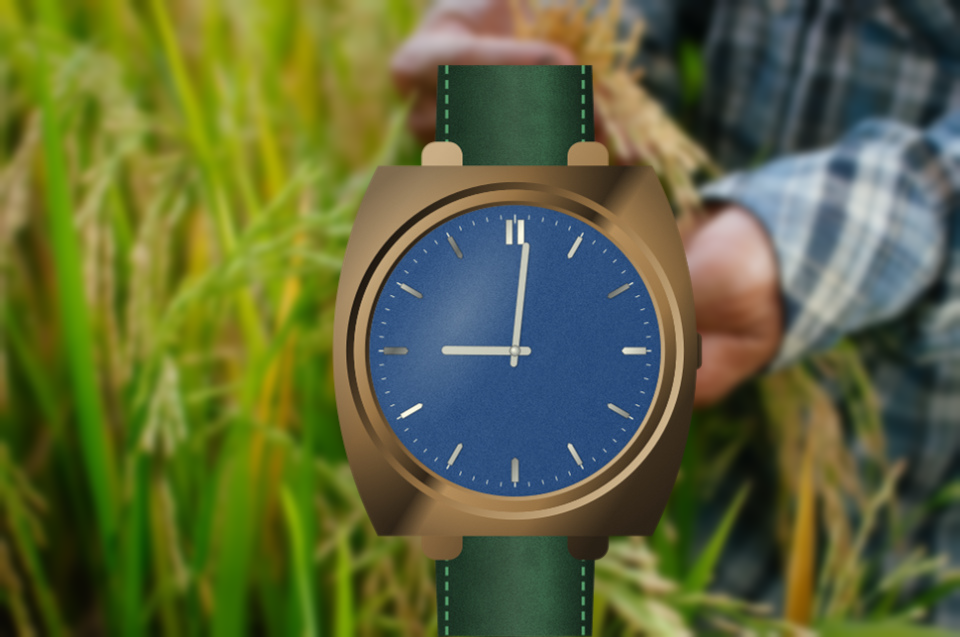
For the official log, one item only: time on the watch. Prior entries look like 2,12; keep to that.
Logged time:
9,01
